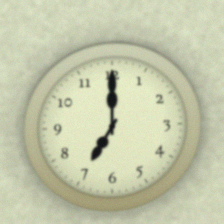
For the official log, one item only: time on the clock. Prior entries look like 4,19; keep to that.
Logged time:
7,00
